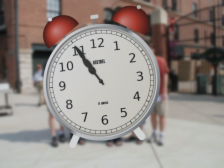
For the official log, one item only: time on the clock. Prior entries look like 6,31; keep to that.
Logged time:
10,55
